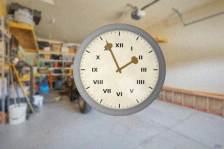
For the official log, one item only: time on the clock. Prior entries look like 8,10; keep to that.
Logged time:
1,56
